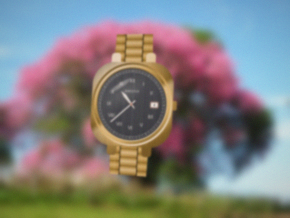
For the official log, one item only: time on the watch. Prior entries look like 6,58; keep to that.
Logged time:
10,38
